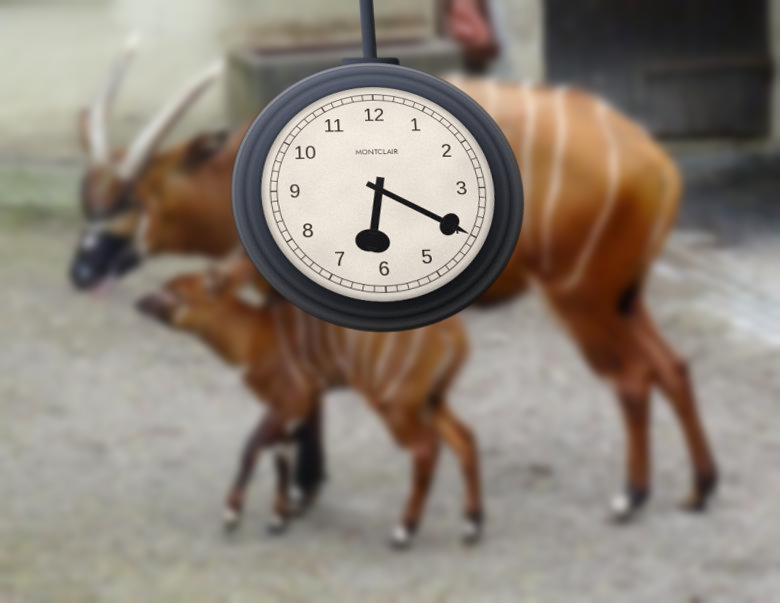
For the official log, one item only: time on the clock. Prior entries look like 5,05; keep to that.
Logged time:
6,20
